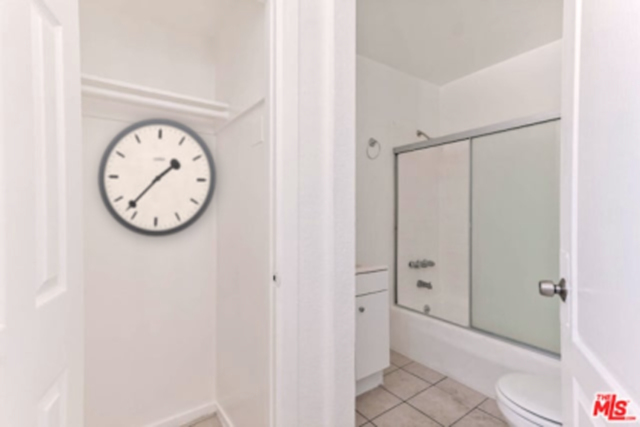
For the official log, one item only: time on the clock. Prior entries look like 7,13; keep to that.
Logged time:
1,37
